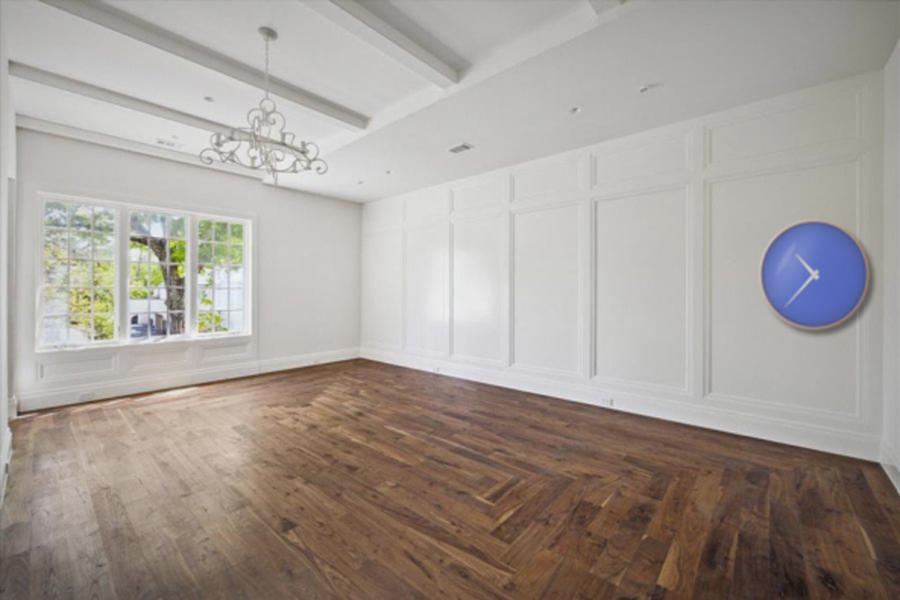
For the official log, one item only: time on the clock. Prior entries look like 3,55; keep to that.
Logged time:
10,37
